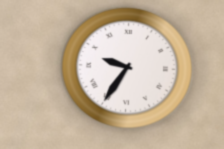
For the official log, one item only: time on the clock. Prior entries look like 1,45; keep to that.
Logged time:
9,35
